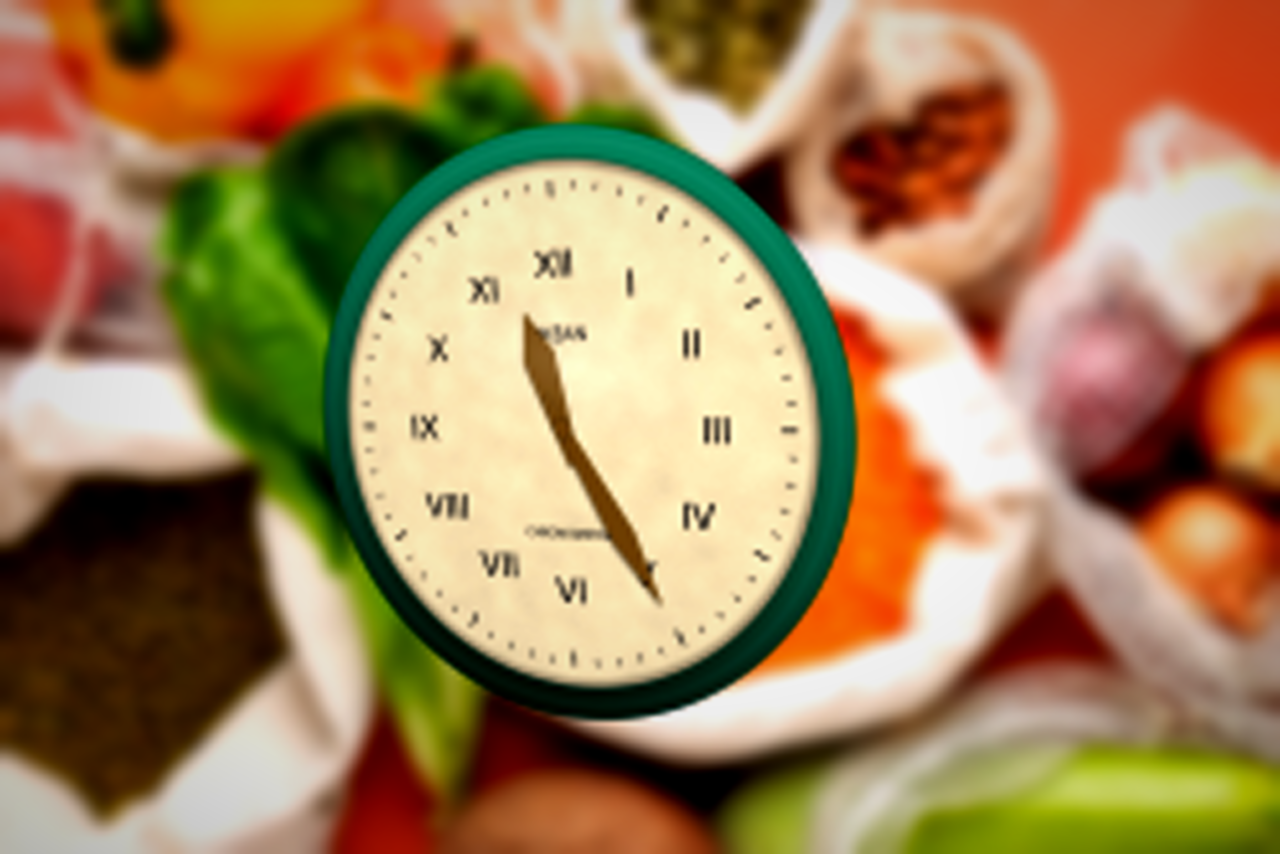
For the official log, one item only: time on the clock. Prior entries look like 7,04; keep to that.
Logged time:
11,25
